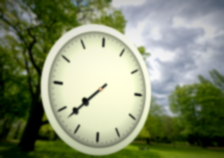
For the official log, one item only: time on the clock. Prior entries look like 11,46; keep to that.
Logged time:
7,38
